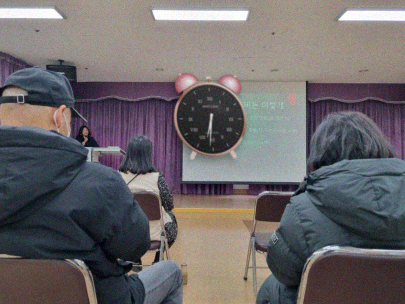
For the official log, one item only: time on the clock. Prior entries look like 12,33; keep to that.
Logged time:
6,31
